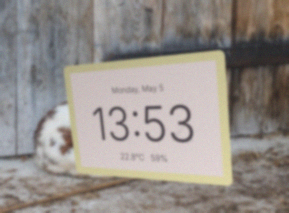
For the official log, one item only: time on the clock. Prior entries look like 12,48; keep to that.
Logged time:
13,53
